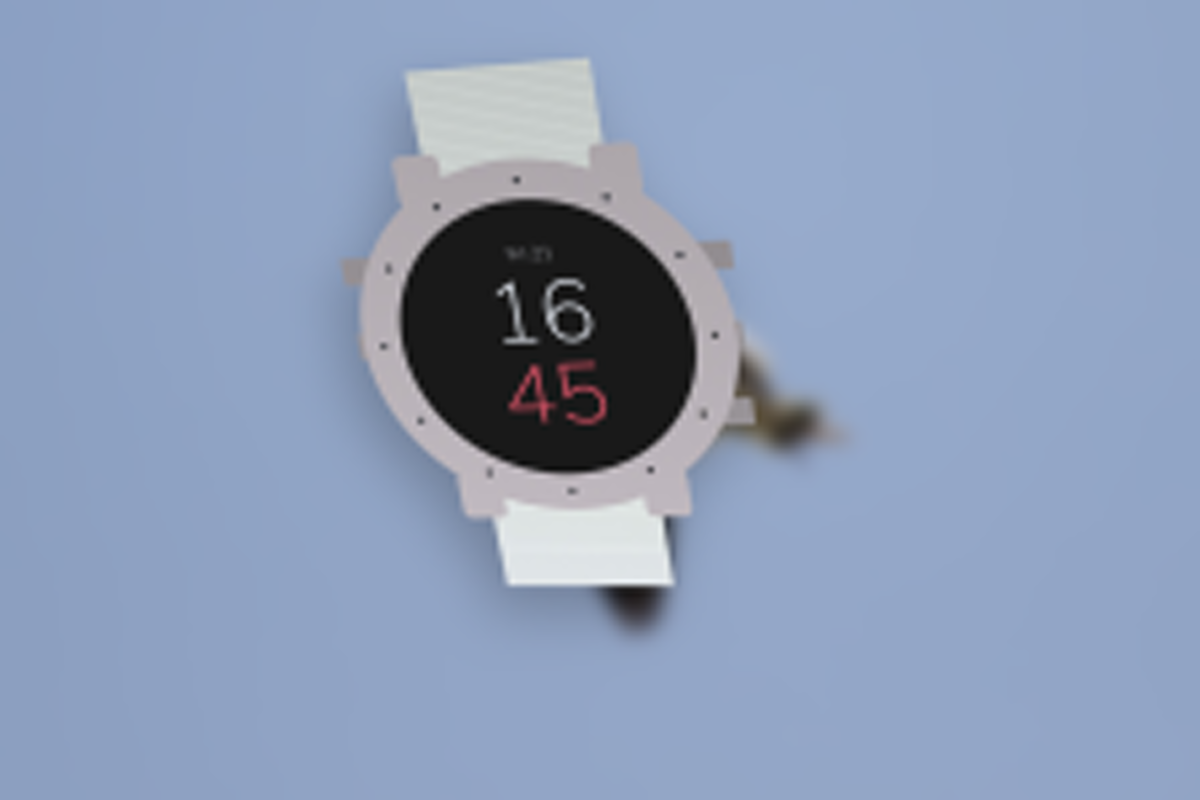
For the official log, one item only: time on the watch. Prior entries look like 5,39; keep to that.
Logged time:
16,45
